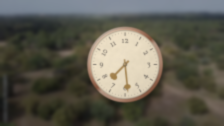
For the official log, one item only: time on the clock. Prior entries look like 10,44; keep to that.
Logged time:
7,29
